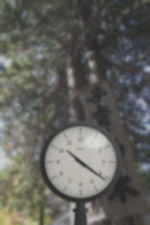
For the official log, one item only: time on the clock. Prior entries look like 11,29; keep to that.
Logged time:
10,21
